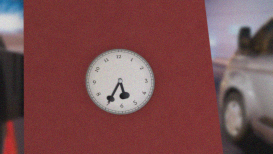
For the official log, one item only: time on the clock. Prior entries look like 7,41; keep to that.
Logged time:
5,35
